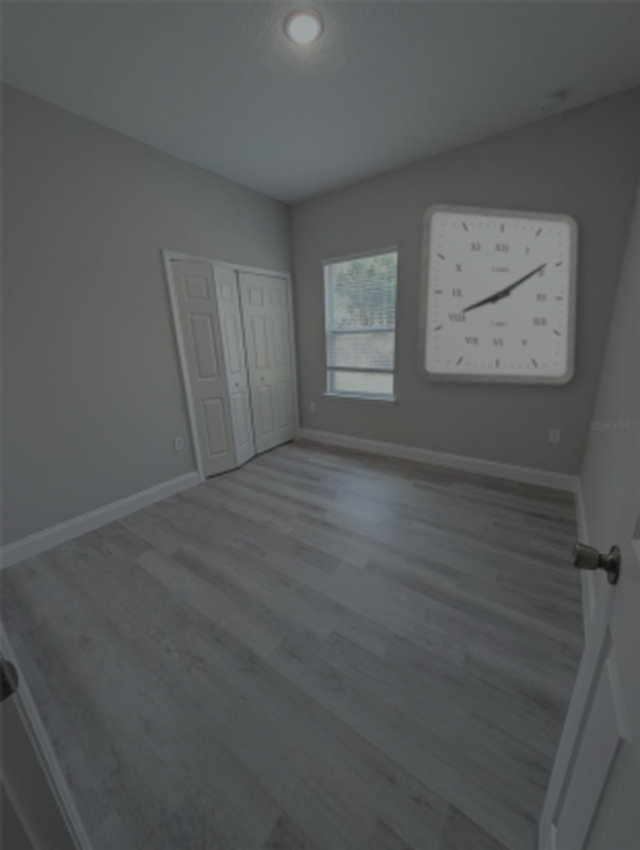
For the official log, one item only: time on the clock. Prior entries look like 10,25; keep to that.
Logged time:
8,09
